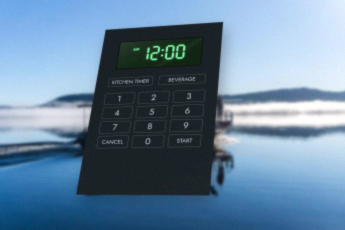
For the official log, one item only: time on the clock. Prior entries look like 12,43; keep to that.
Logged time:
12,00
